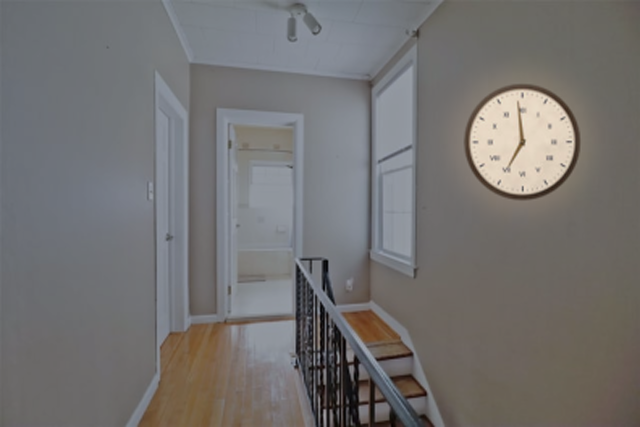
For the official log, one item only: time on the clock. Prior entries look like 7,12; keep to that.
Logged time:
6,59
